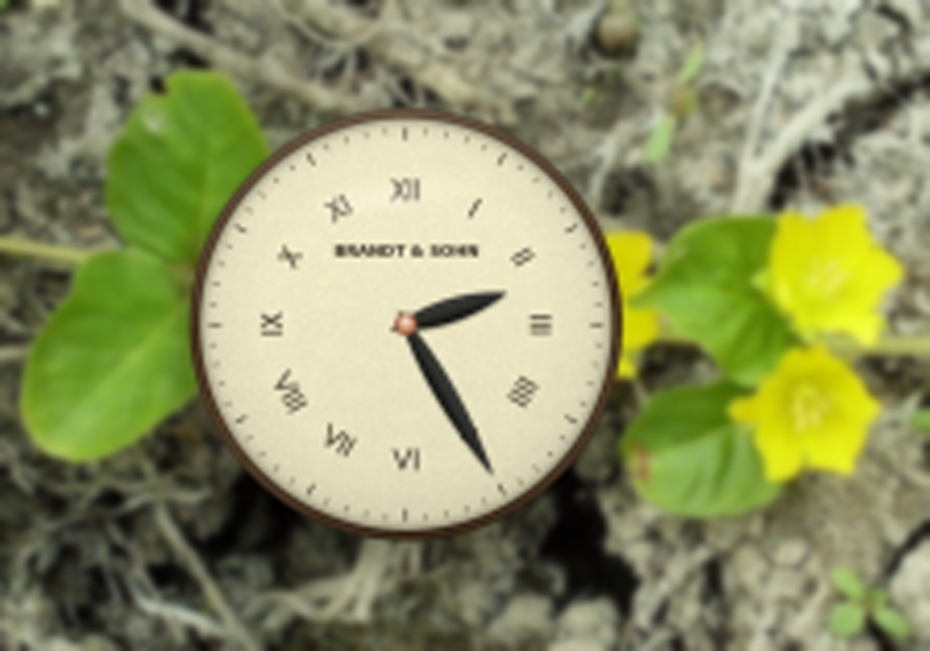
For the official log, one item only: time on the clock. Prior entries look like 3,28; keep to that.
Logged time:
2,25
